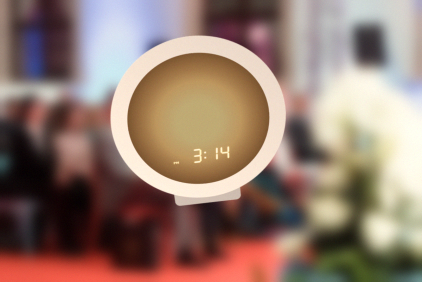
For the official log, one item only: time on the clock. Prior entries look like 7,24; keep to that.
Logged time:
3,14
